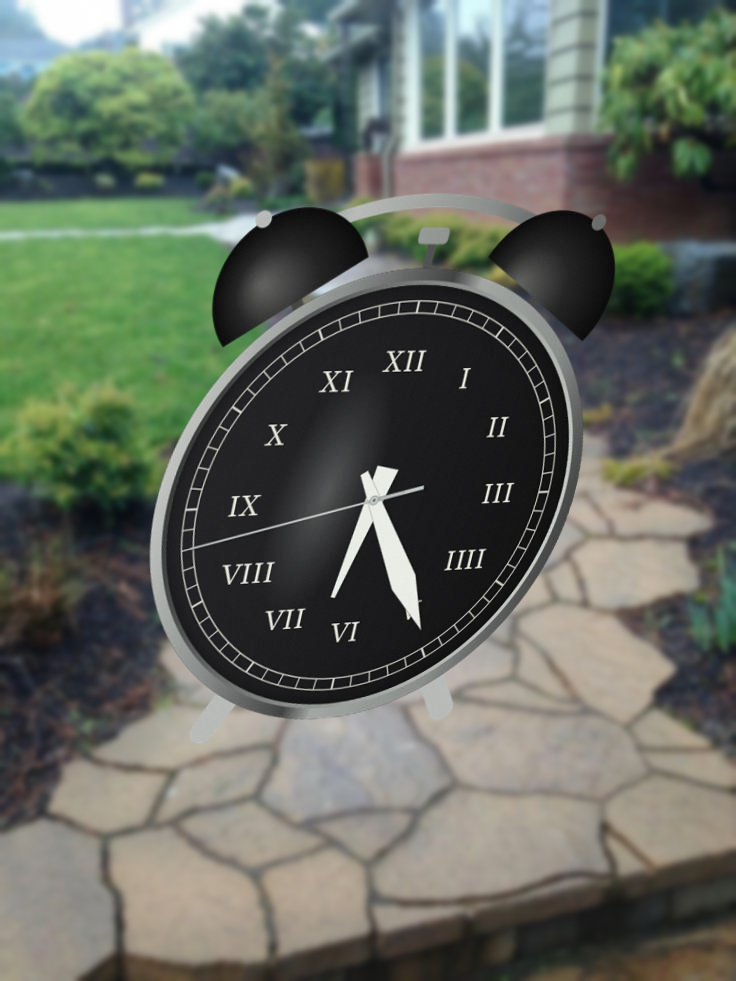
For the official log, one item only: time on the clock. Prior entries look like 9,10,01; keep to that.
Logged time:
6,24,43
